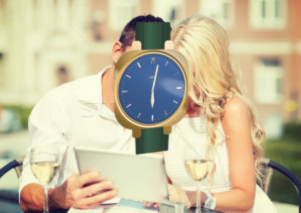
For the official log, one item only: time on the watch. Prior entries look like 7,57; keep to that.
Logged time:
6,02
